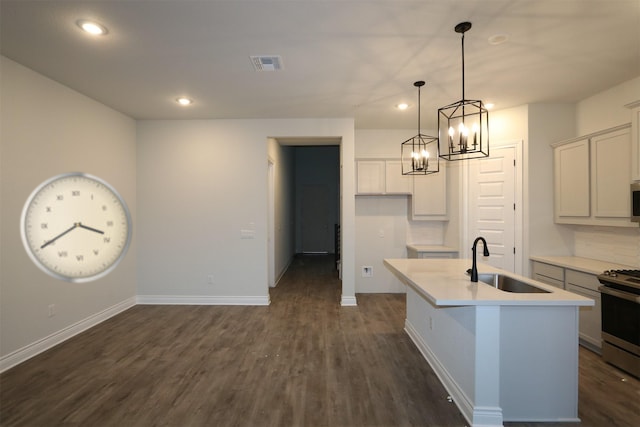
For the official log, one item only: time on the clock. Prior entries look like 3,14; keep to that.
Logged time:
3,40
